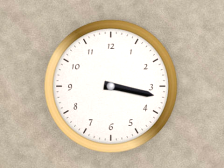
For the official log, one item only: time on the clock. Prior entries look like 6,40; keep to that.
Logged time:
3,17
